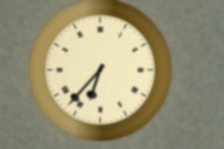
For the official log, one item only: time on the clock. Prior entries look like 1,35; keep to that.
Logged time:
6,37
